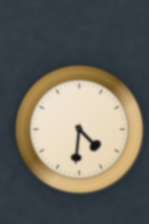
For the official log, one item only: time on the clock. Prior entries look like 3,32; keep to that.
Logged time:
4,31
